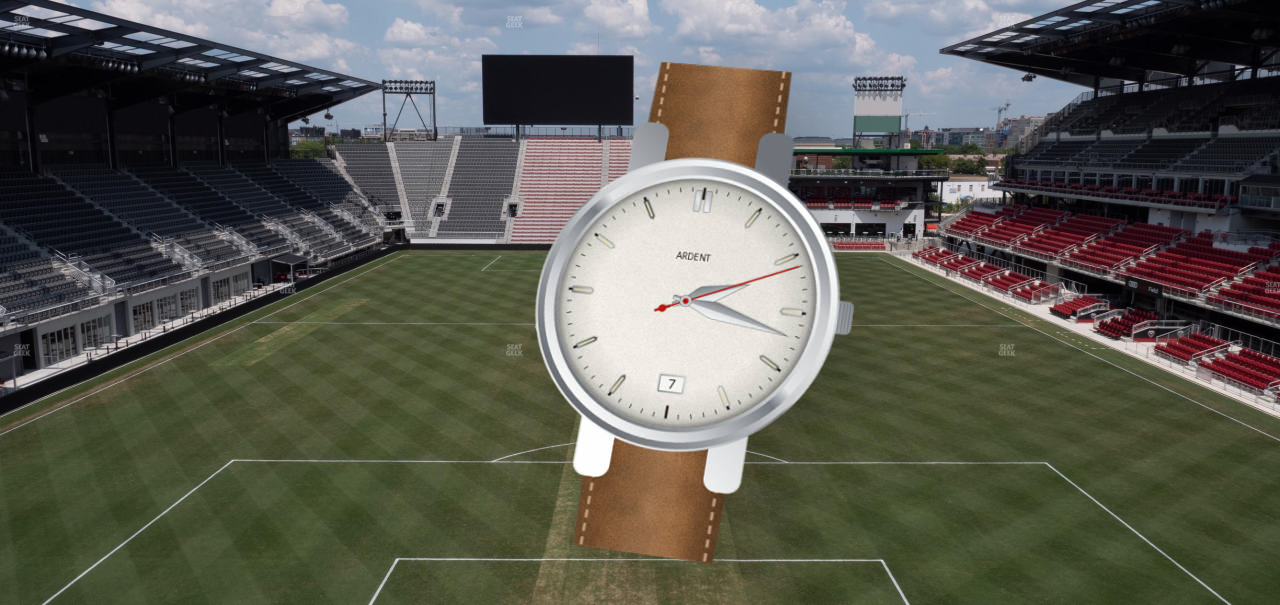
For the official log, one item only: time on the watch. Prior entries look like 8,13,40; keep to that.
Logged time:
2,17,11
